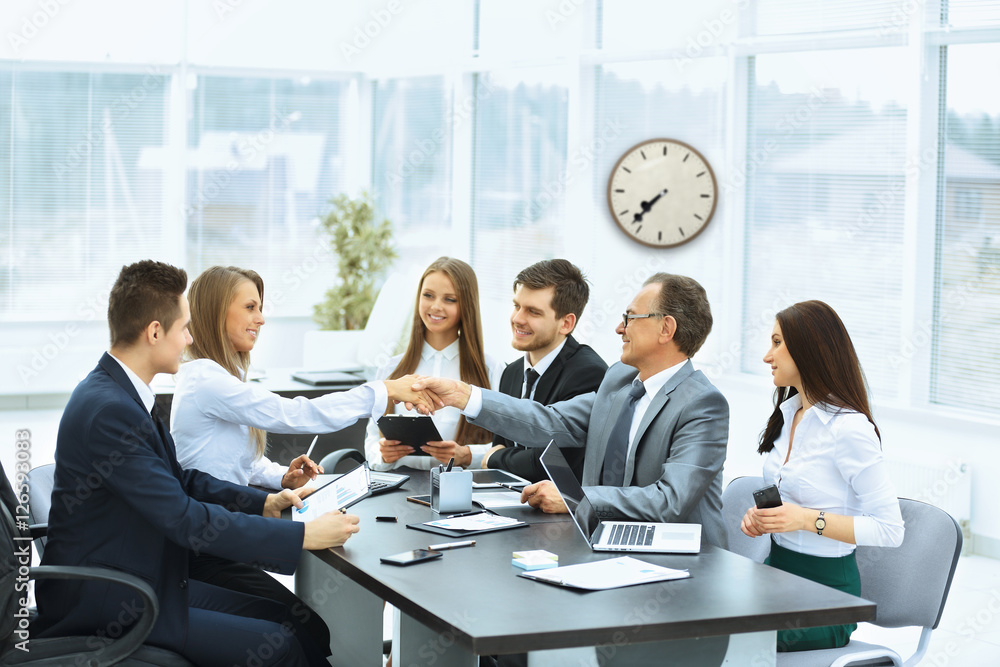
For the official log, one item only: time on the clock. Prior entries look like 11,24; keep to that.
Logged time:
7,37
